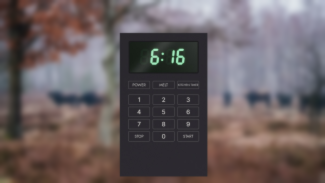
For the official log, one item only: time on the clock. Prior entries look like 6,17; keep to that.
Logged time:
6,16
